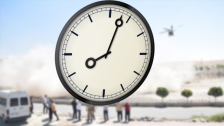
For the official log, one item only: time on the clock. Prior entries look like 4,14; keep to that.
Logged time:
8,03
